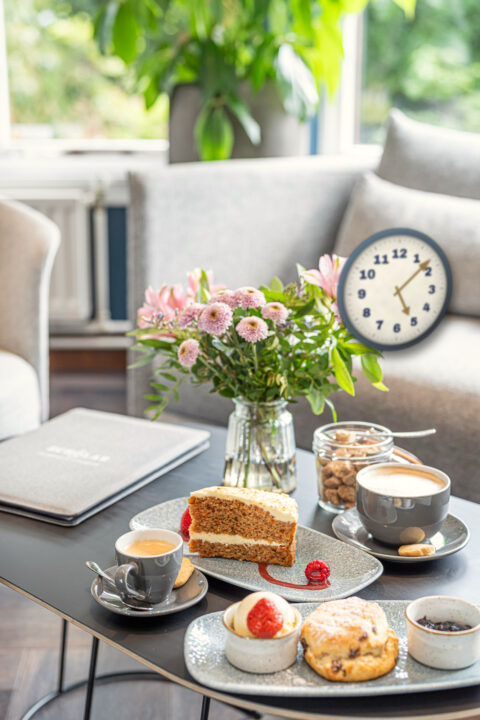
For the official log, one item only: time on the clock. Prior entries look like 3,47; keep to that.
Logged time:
5,08
